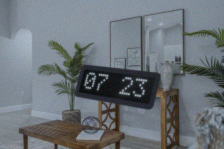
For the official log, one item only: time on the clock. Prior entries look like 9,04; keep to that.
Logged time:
7,23
